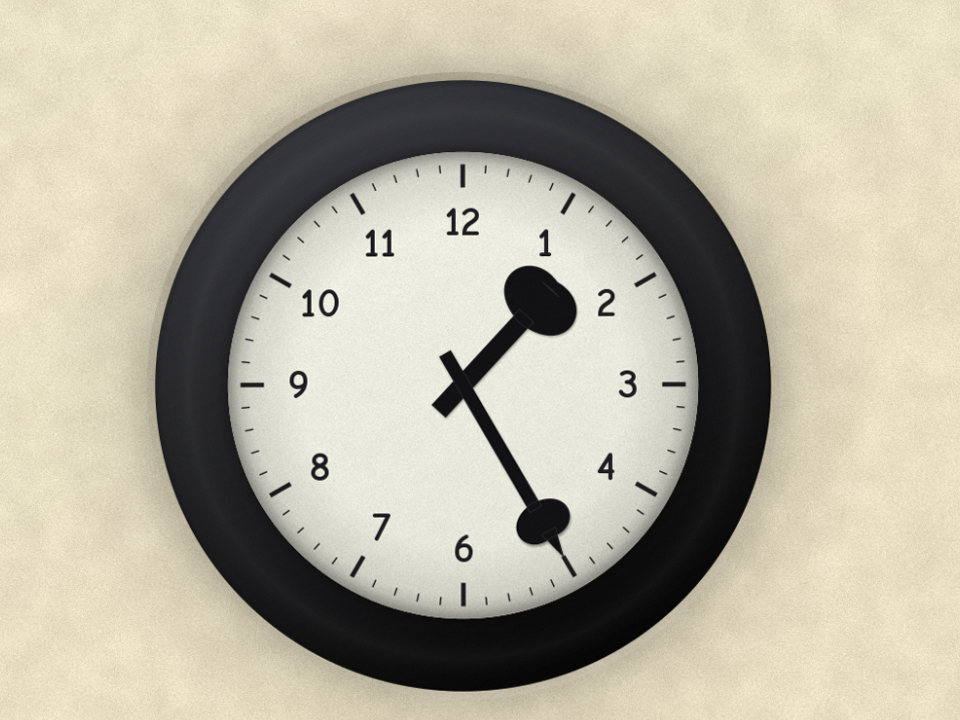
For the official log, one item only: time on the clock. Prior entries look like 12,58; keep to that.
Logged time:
1,25
